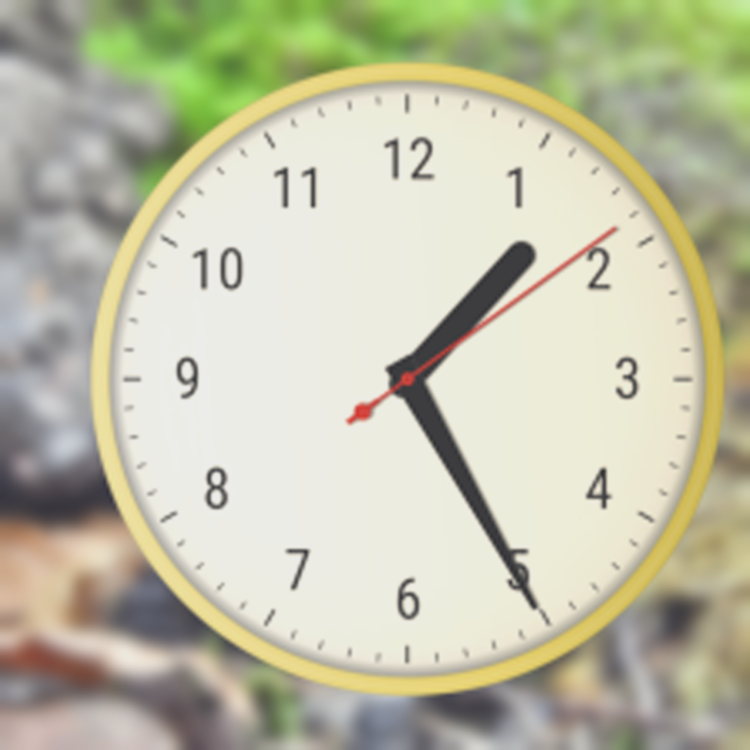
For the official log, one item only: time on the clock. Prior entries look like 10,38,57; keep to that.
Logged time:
1,25,09
